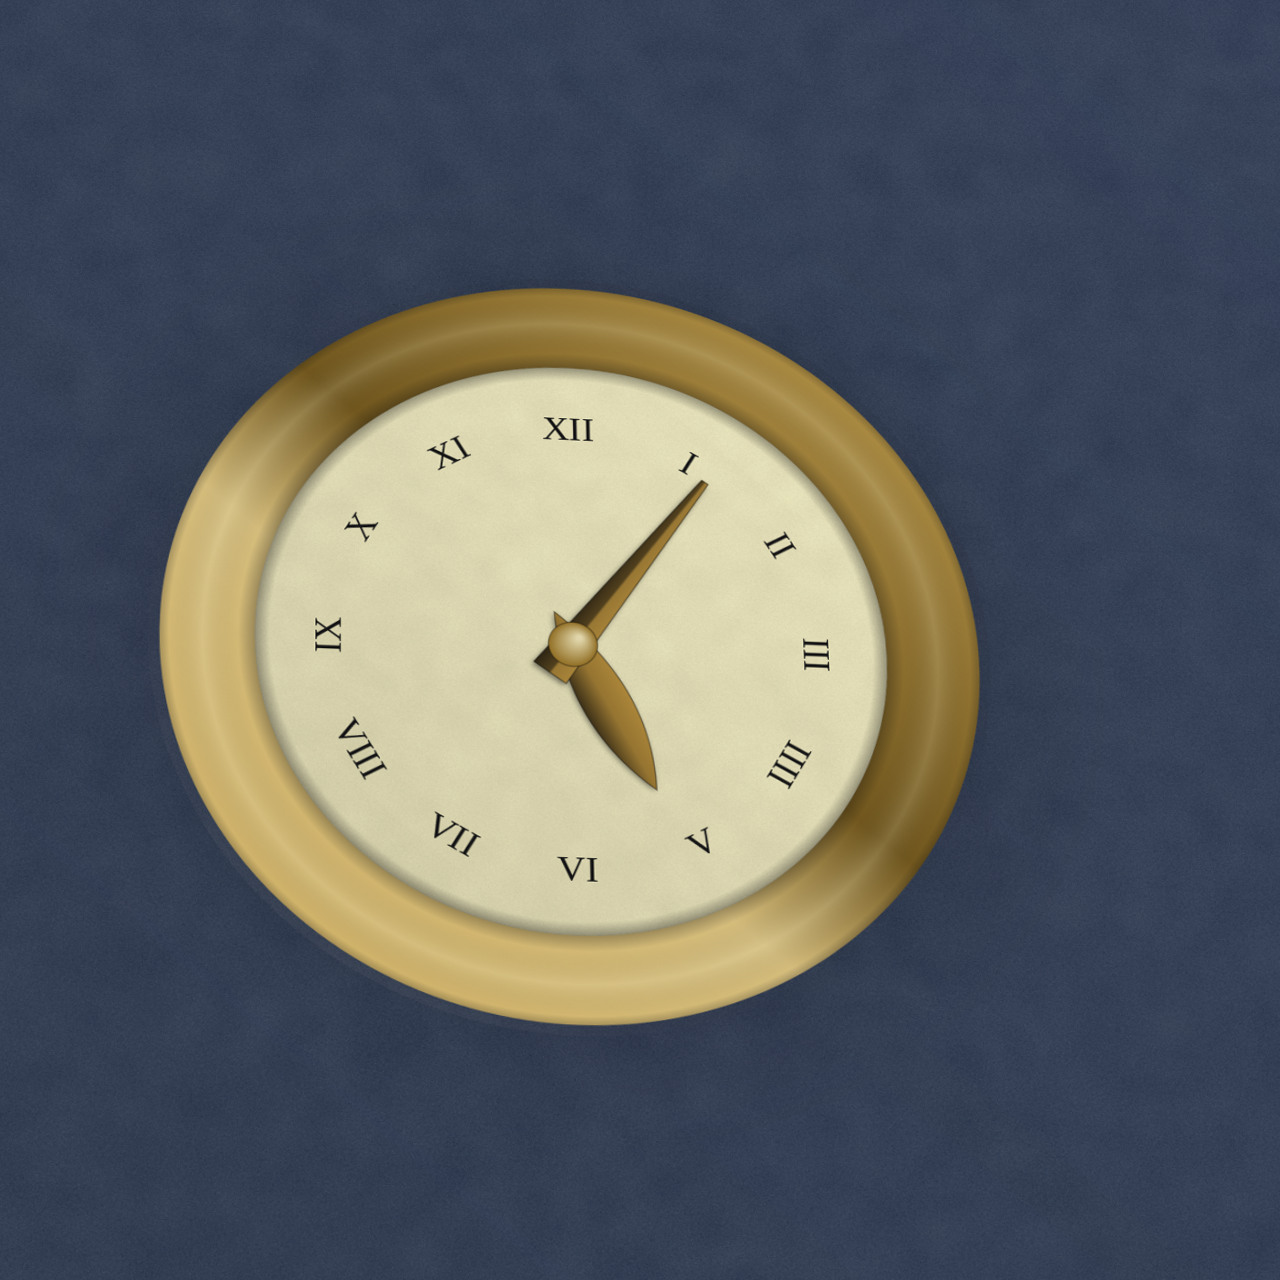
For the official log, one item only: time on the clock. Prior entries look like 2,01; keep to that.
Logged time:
5,06
